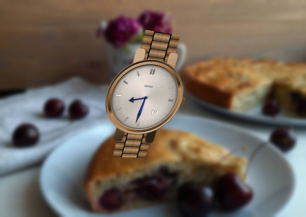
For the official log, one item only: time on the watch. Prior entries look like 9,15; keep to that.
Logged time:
8,31
